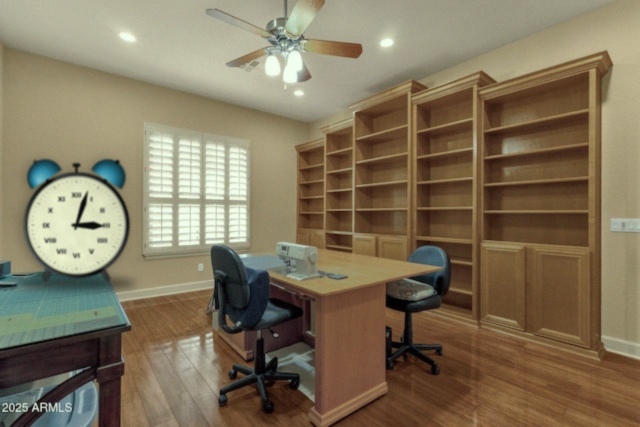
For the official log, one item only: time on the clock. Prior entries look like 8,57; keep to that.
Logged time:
3,03
